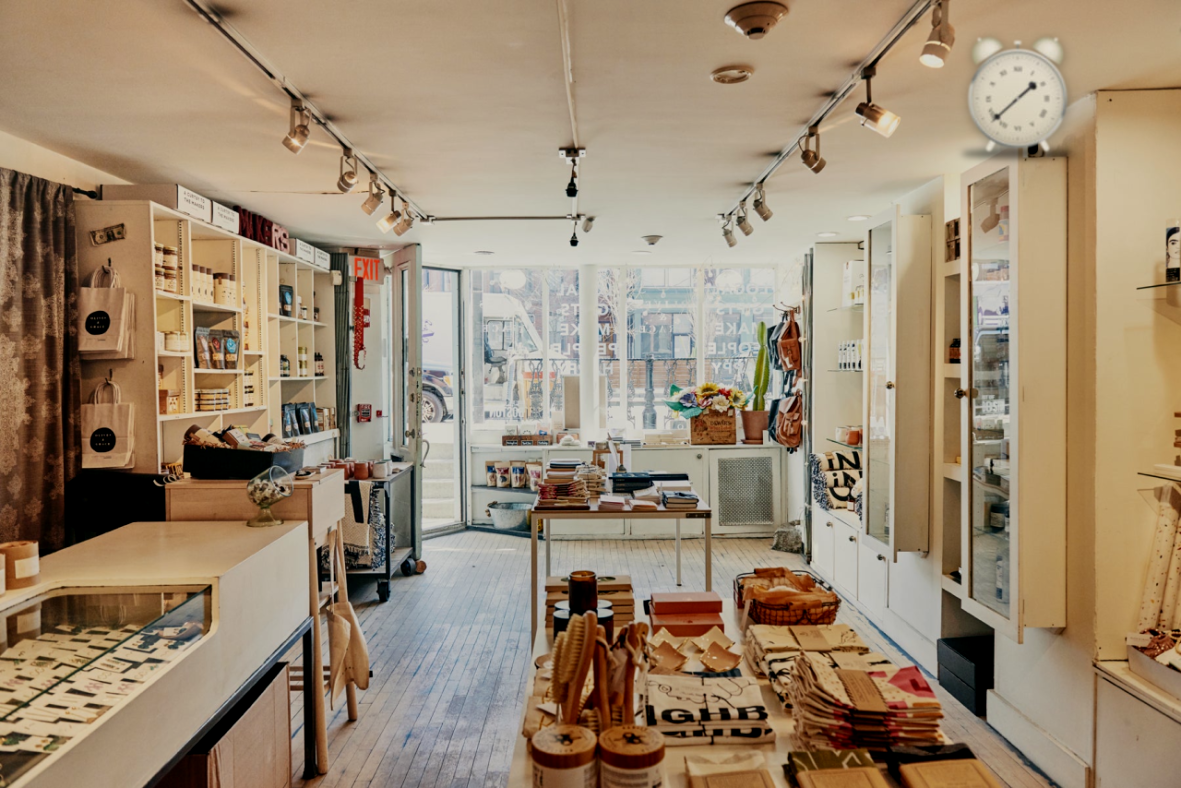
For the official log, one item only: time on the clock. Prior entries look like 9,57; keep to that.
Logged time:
1,38
